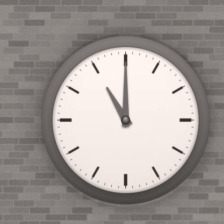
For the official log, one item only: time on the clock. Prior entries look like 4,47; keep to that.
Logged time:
11,00
